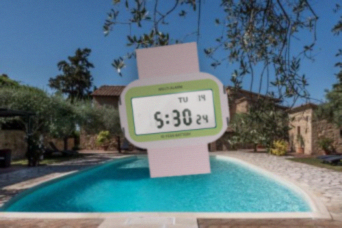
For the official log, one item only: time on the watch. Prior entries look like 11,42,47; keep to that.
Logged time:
5,30,24
